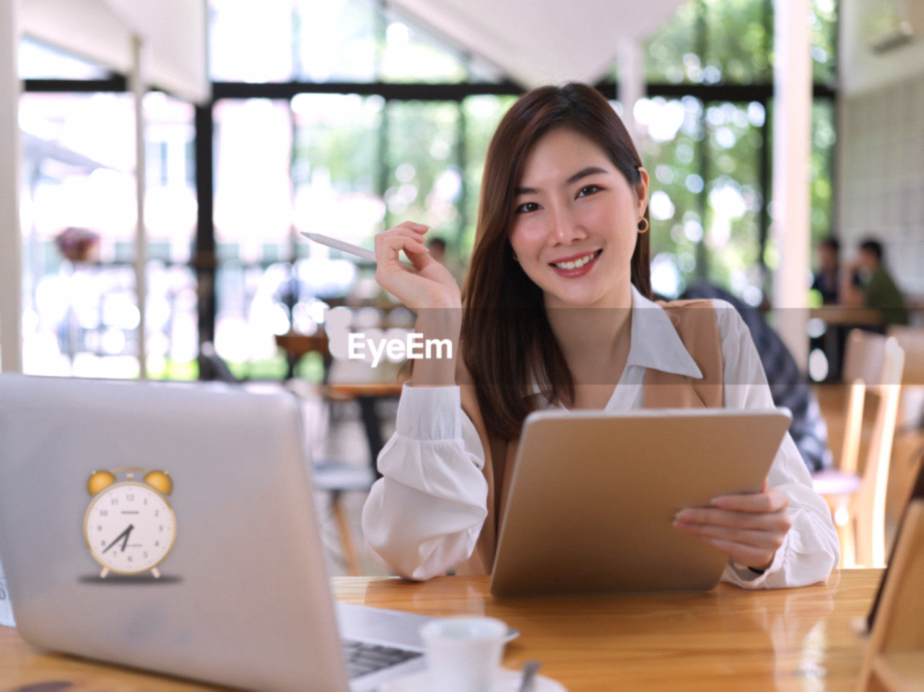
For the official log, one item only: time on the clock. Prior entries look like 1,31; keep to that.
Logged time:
6,38
